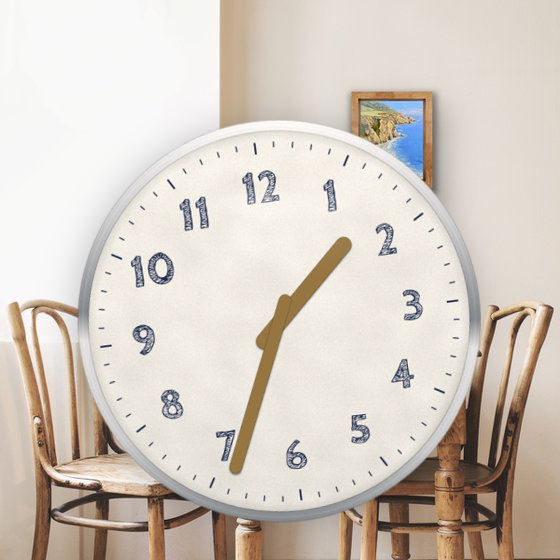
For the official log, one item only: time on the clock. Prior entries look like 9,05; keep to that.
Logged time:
1,34
